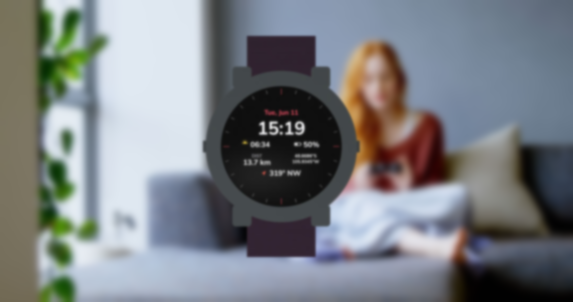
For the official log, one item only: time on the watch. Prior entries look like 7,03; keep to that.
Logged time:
15,19
